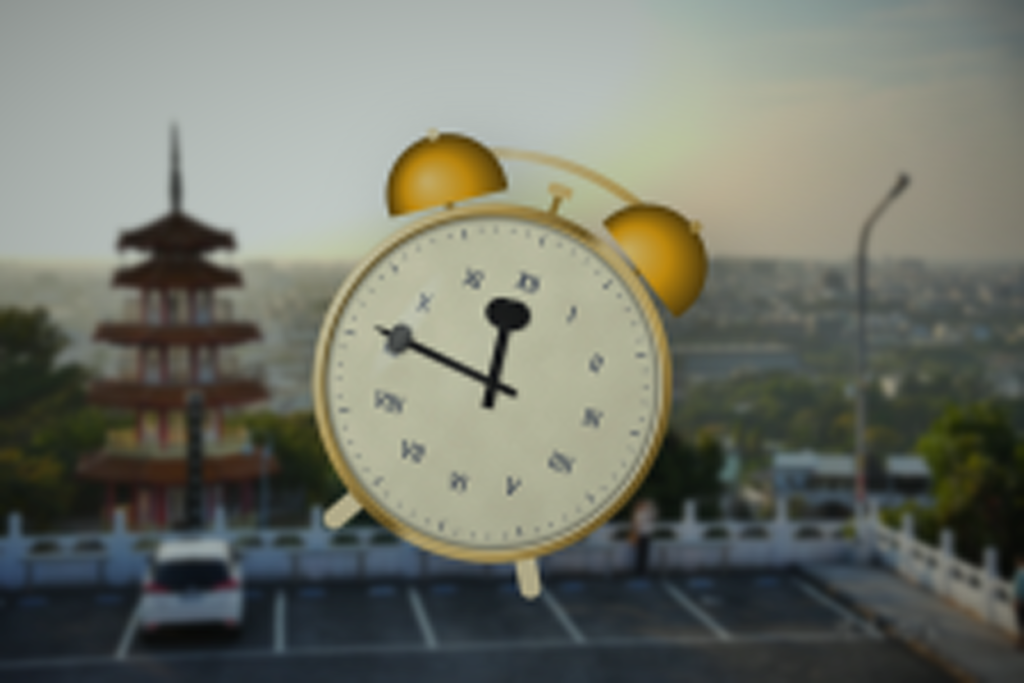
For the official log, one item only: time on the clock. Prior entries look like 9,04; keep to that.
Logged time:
11,46
